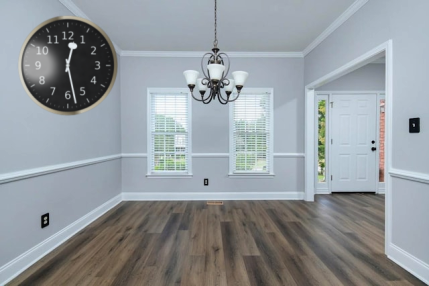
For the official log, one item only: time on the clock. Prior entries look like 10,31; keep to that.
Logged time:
12,28
